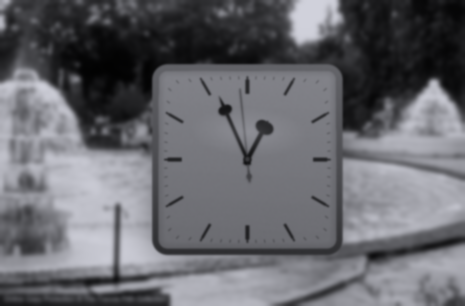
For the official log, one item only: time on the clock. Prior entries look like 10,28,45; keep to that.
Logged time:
12,55,59
